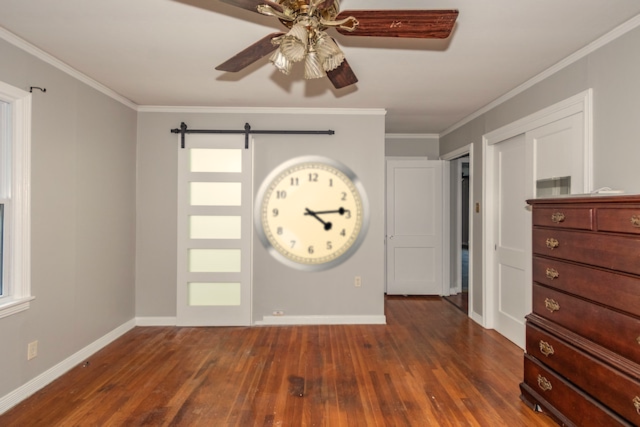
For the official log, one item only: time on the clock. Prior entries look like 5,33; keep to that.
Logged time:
4,14
